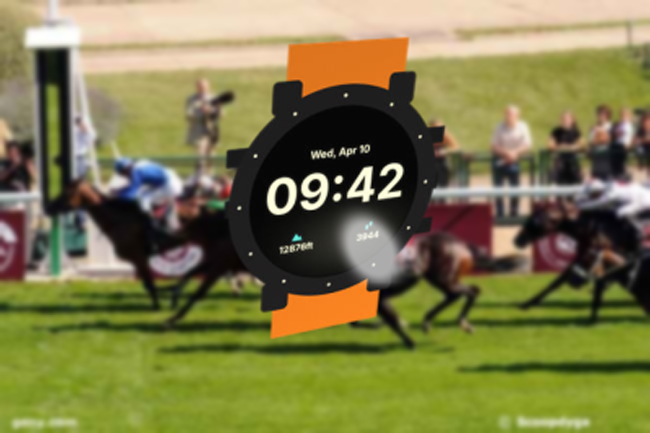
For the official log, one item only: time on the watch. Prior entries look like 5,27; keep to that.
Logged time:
9,42
